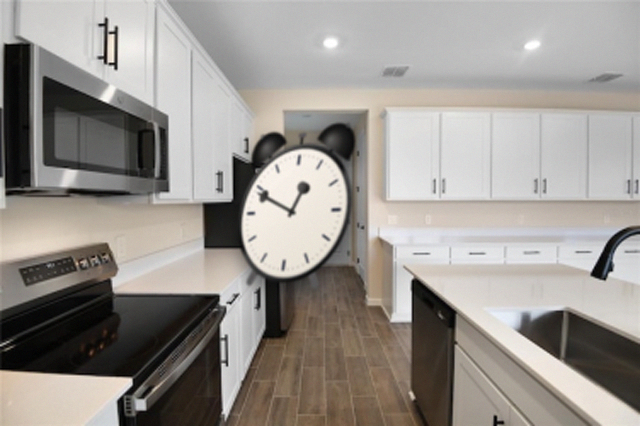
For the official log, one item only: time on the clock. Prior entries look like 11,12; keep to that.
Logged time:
12,49
